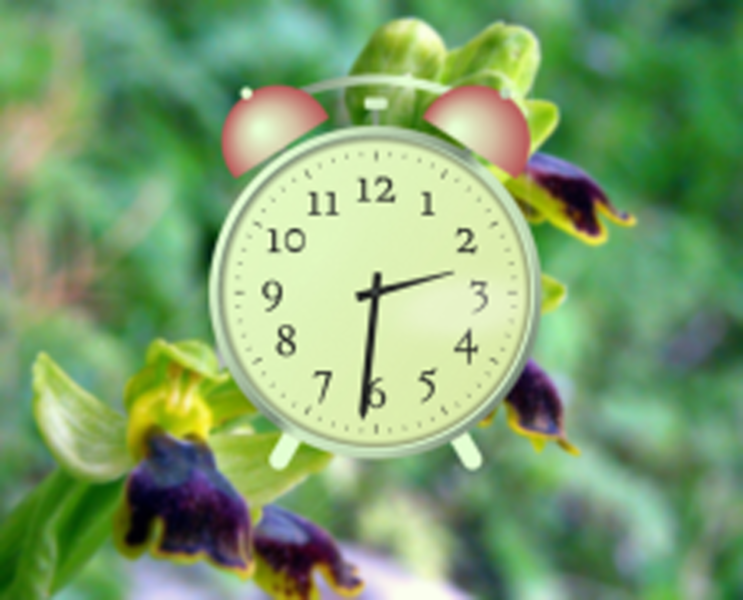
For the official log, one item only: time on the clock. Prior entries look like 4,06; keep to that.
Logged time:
2,31
